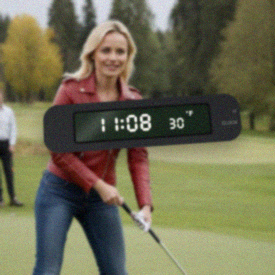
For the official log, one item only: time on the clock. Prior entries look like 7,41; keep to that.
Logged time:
11,08
